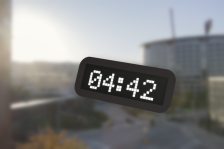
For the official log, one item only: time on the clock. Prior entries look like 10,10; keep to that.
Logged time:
4,42
